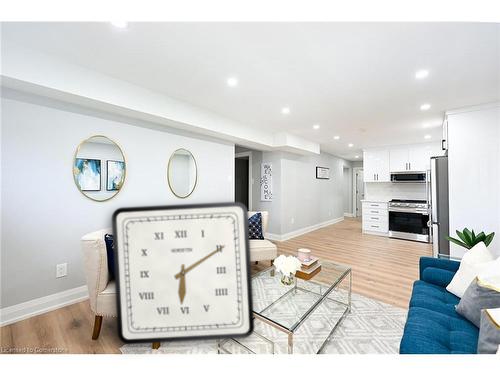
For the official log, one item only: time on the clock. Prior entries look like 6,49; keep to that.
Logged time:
6,10
